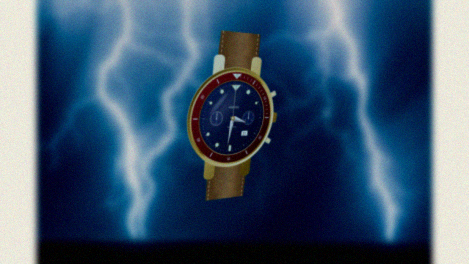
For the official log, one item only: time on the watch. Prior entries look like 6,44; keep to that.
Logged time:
3,31
